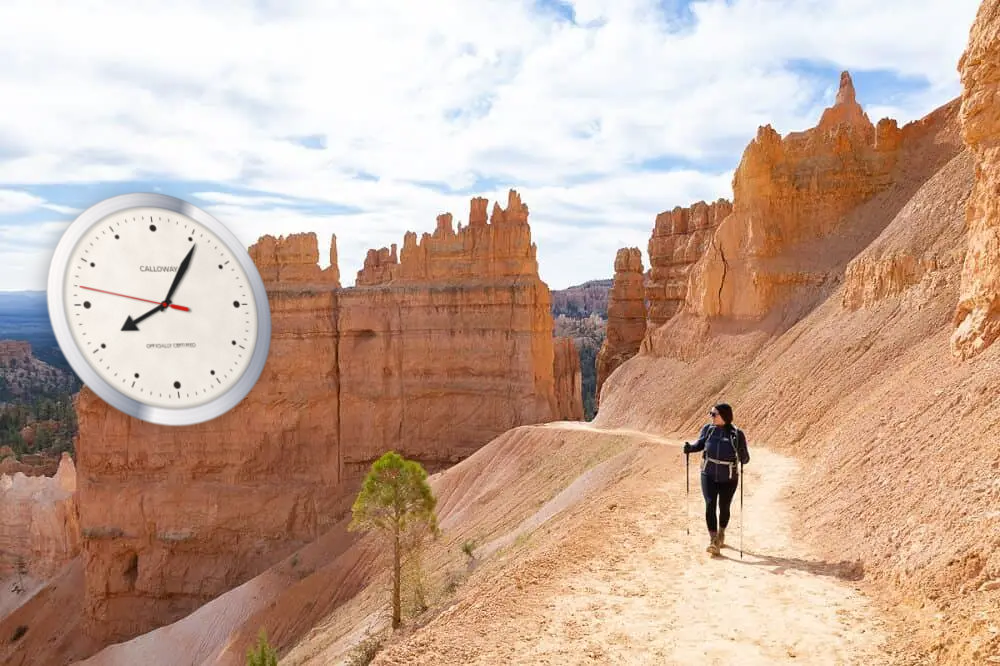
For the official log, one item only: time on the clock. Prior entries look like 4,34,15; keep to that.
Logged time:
8,05,47
